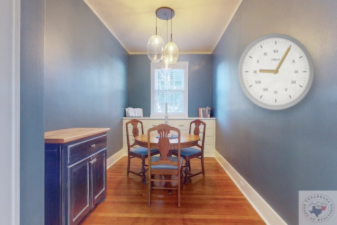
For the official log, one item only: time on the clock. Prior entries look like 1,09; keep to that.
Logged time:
9,05
